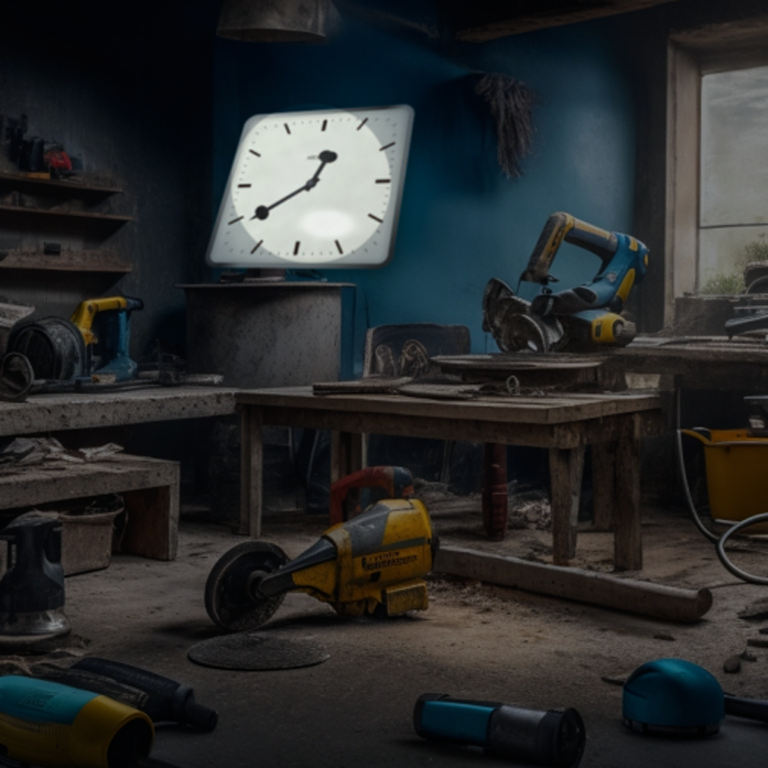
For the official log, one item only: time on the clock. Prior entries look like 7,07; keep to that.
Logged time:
12,39
